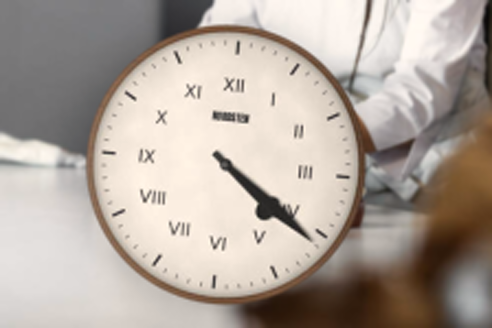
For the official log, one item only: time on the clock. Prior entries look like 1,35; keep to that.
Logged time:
4,21
